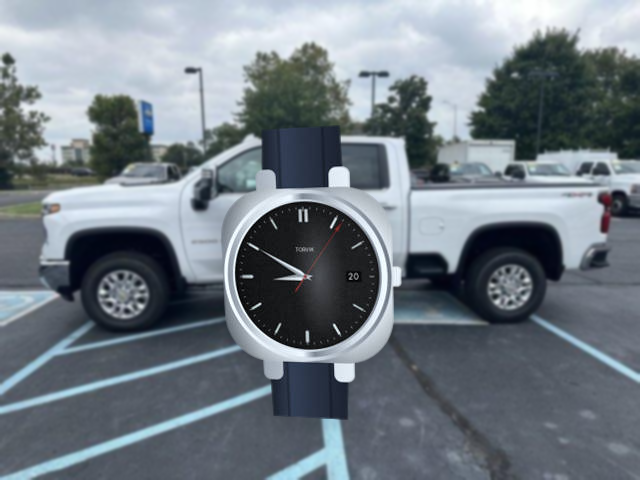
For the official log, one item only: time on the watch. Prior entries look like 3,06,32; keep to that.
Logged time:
8,50,06
